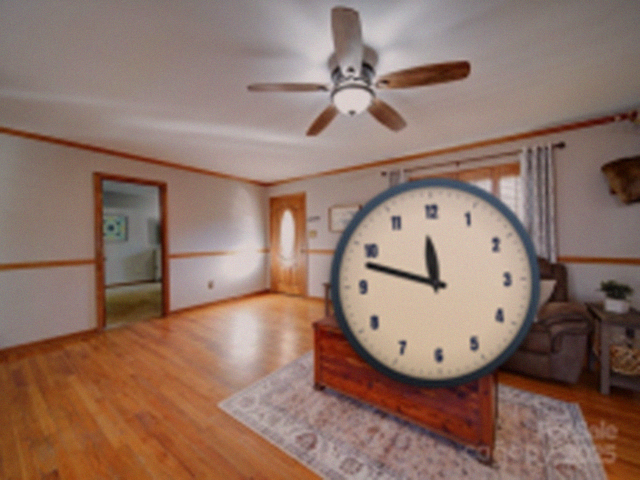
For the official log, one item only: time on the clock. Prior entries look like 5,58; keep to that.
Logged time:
11,48
